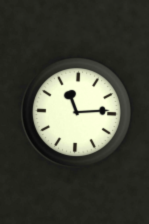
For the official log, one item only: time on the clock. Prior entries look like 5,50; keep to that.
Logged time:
11,14
